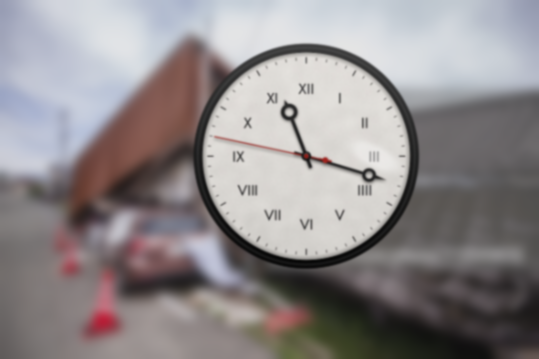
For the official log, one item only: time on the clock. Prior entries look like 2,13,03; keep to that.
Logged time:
11,17,47
